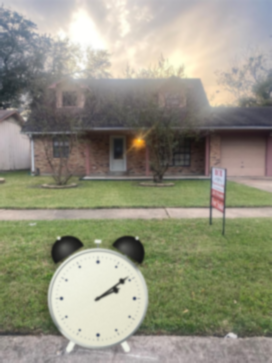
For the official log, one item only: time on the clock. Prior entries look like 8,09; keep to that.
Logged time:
2,09
